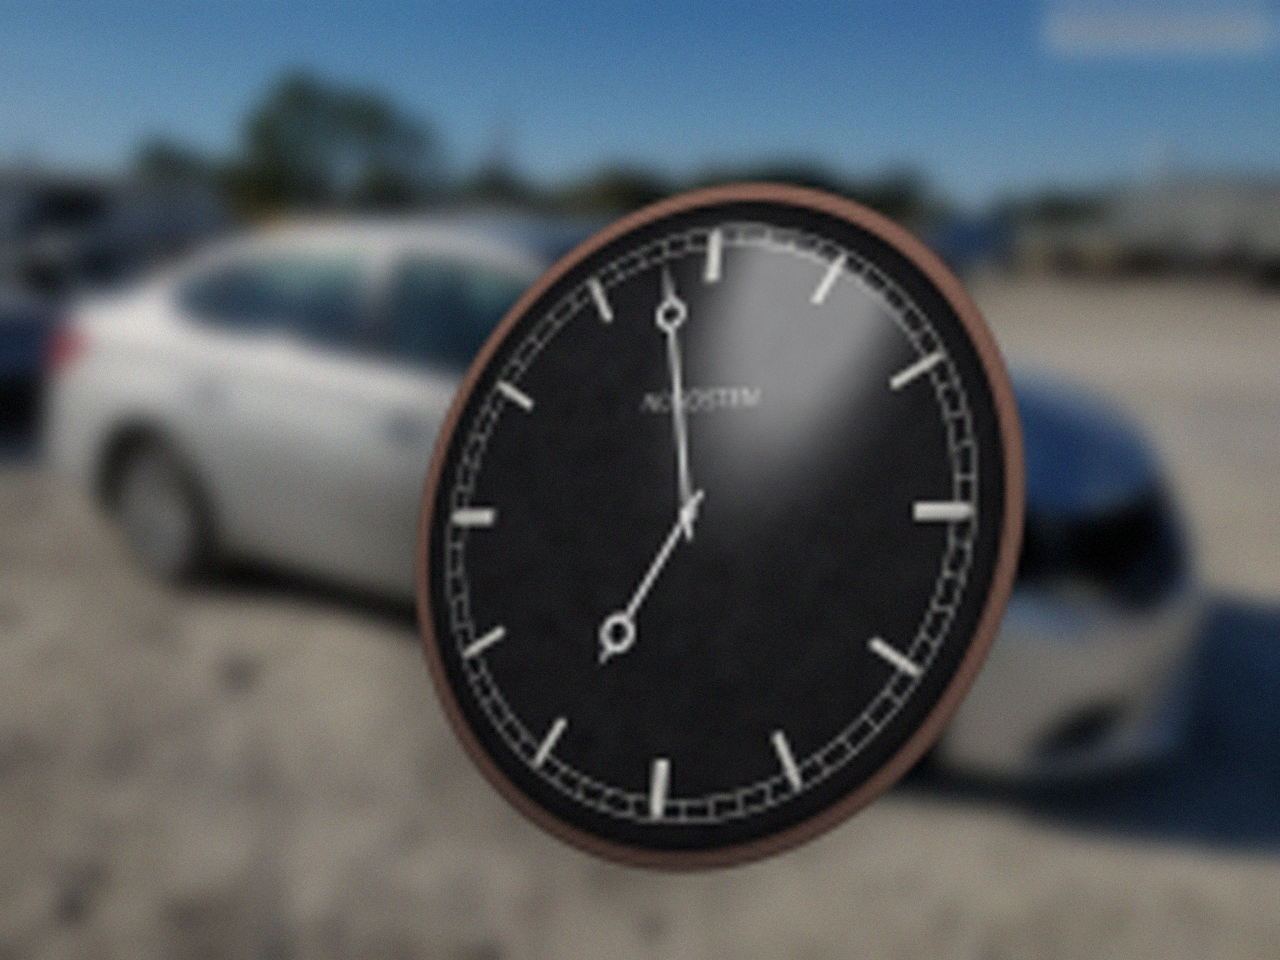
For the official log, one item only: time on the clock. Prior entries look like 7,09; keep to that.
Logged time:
6,58
